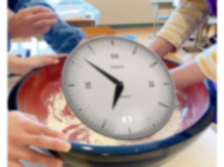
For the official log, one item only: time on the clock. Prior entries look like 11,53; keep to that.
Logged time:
6,52
